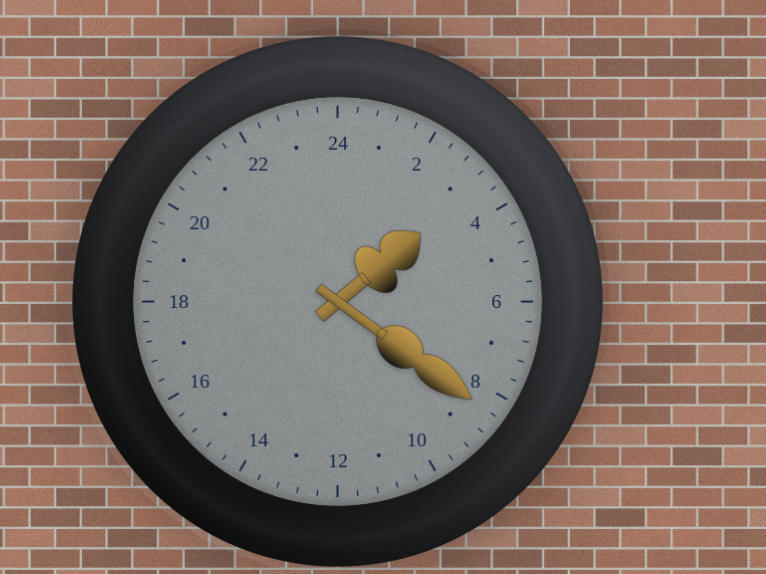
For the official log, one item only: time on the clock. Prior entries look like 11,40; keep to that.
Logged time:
3,21
